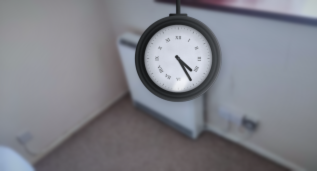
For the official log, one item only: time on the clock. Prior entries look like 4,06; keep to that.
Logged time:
4,25
